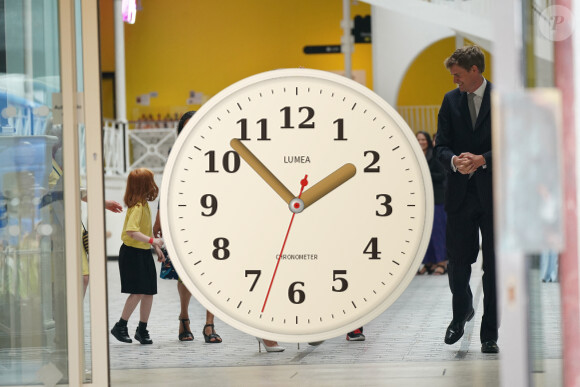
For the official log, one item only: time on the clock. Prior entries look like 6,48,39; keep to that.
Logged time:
1,52,33
